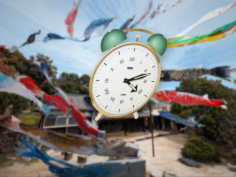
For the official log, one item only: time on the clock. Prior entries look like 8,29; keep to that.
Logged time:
4,12
